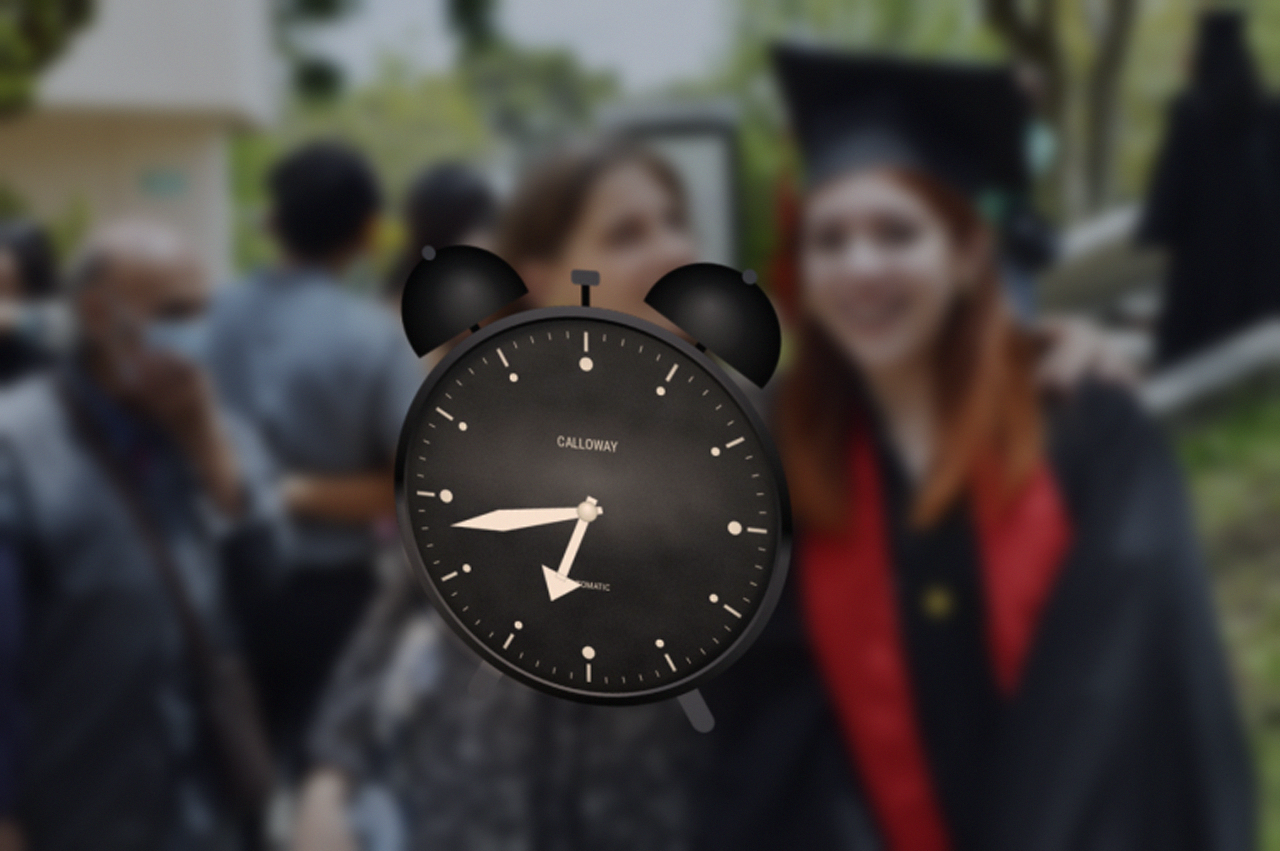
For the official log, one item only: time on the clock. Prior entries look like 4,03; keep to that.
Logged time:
6,43
